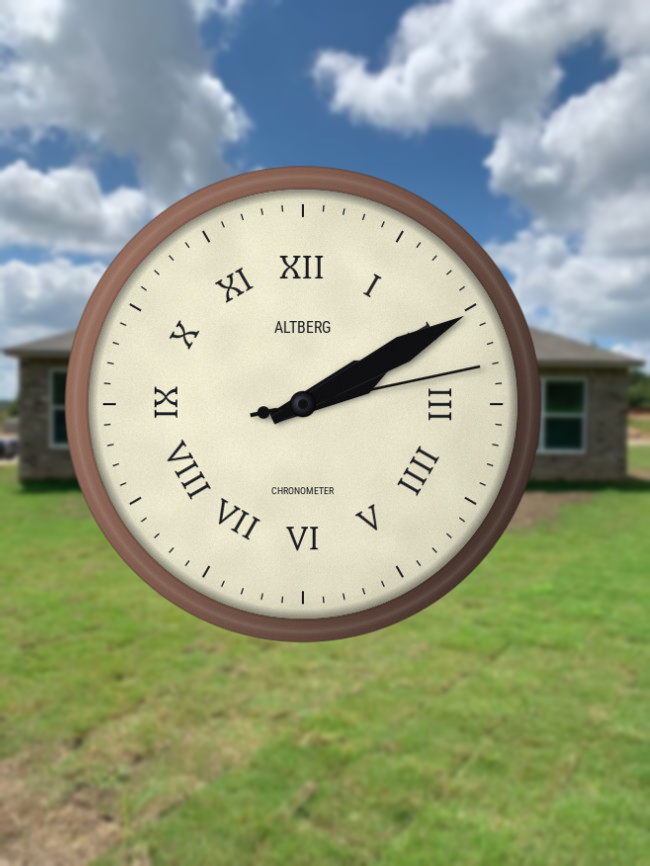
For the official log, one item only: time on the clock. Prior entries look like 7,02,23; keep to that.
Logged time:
2,10,13
